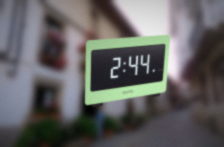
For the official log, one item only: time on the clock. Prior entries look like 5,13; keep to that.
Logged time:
2,44
